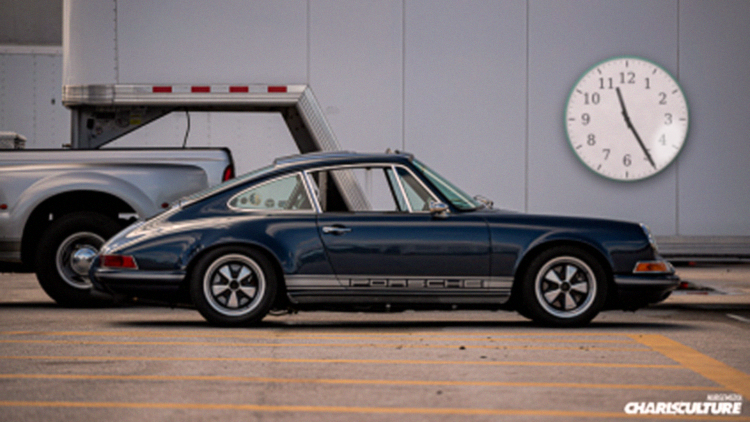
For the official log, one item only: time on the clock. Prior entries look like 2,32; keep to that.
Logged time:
11,25
